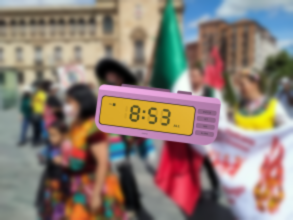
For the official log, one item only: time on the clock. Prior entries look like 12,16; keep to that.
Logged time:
8,53
